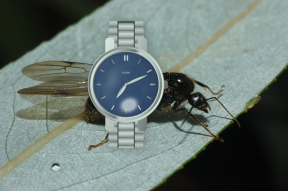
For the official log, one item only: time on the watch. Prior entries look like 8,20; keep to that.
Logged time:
7,11
